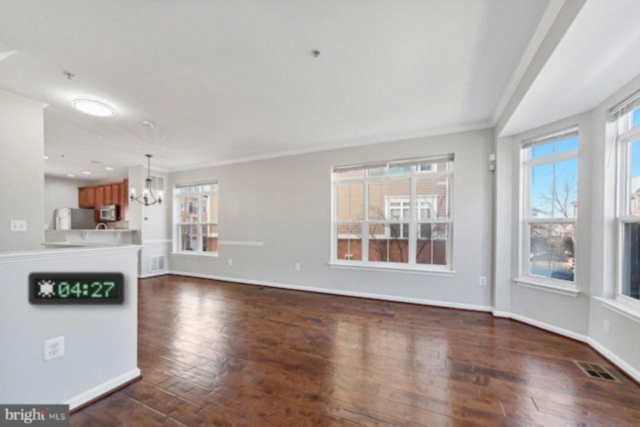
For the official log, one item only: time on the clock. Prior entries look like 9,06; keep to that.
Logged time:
4,27
